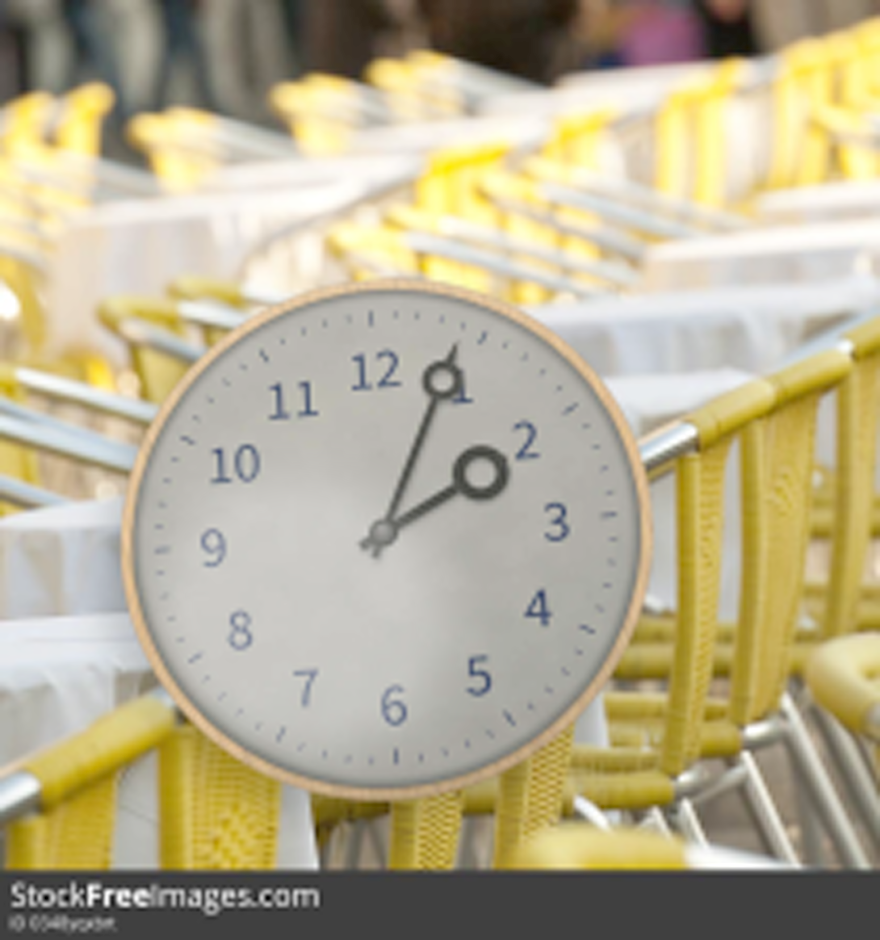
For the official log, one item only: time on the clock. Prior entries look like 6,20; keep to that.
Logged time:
2,04
